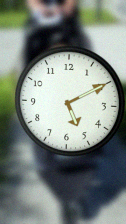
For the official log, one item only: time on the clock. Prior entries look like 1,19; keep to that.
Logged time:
5,10
